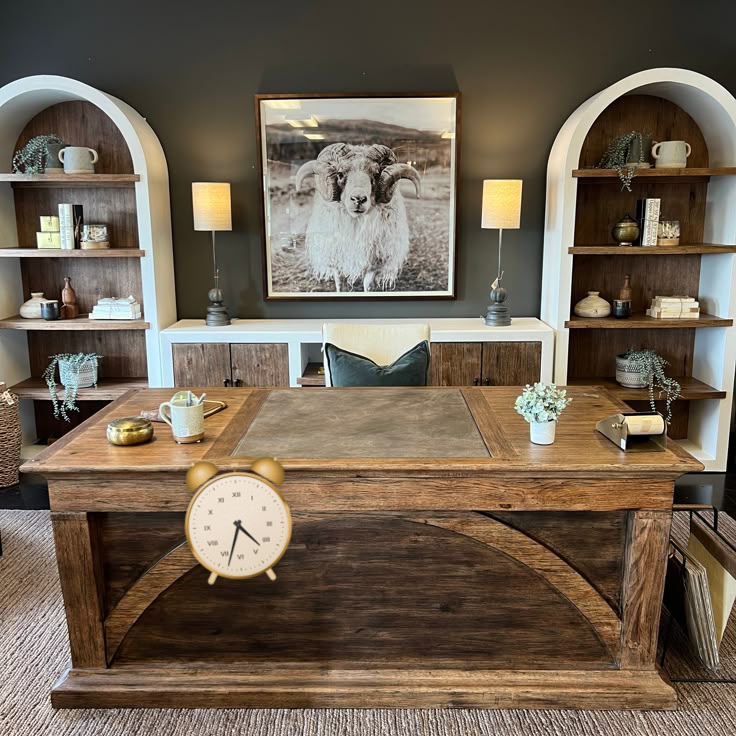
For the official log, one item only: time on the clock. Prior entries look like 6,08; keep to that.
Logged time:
4,33
